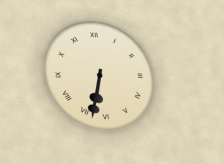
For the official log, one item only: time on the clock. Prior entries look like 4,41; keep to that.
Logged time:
6,33
